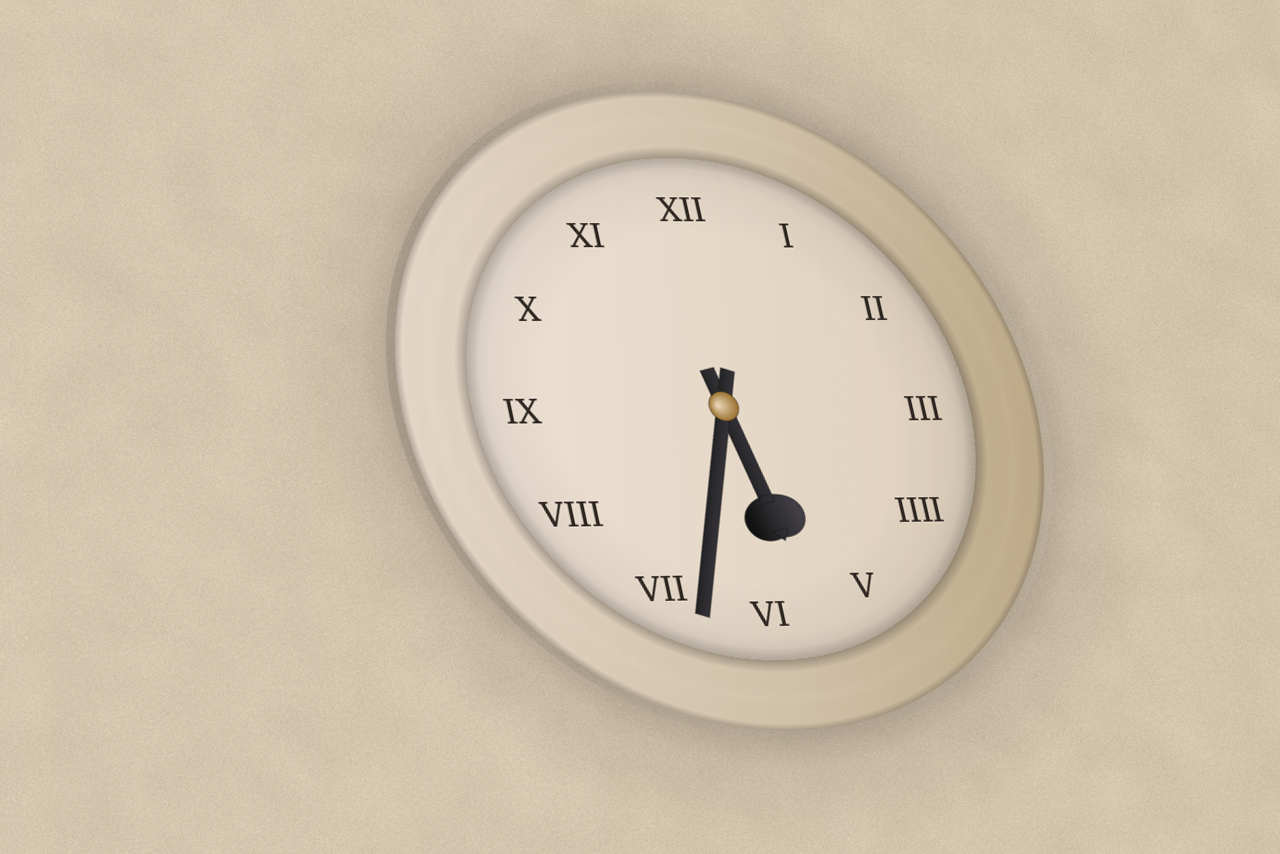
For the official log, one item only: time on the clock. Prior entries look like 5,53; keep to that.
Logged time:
5,33
